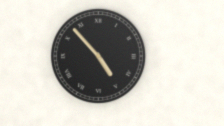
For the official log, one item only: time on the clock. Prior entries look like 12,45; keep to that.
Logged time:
4,53
